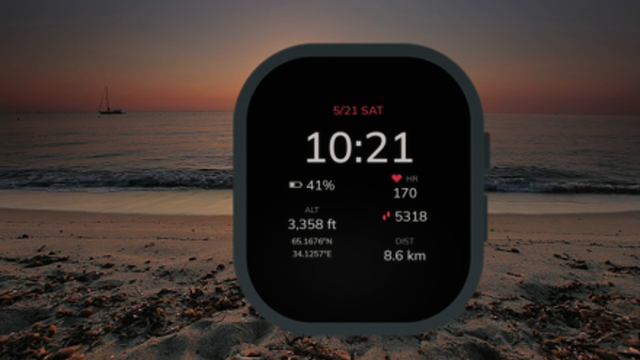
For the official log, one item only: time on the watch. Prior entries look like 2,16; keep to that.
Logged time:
10,21
